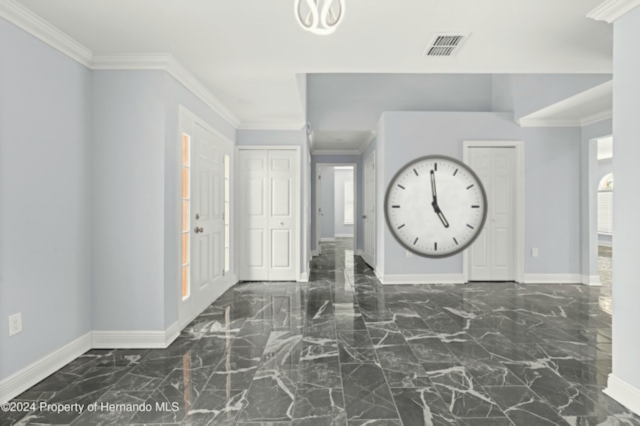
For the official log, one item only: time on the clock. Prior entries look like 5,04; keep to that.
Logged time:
4,59
